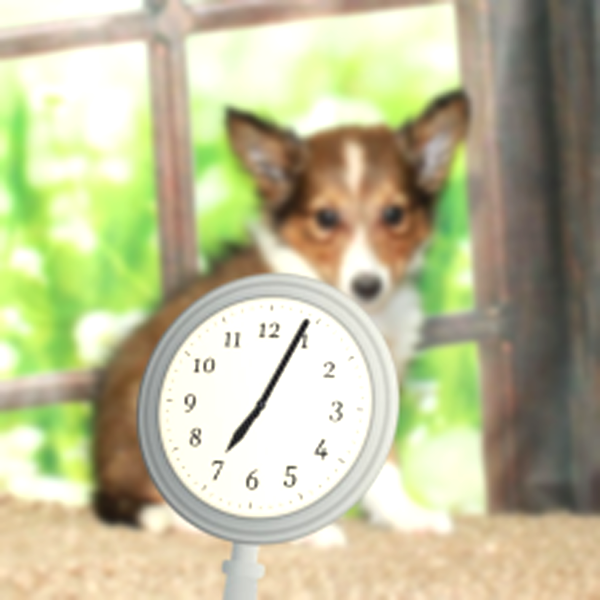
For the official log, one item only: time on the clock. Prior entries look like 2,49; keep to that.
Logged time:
7,04
